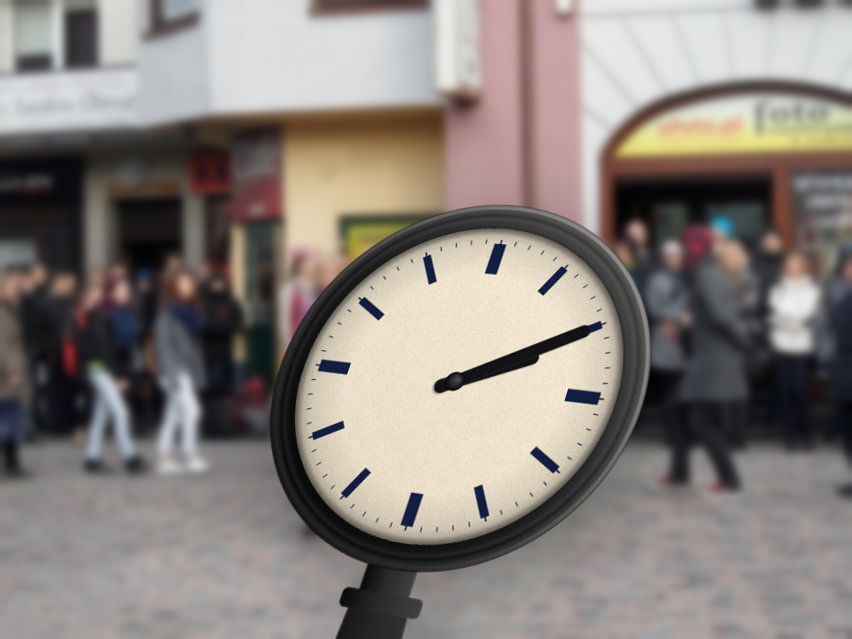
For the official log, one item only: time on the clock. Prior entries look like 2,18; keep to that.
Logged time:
2,10
